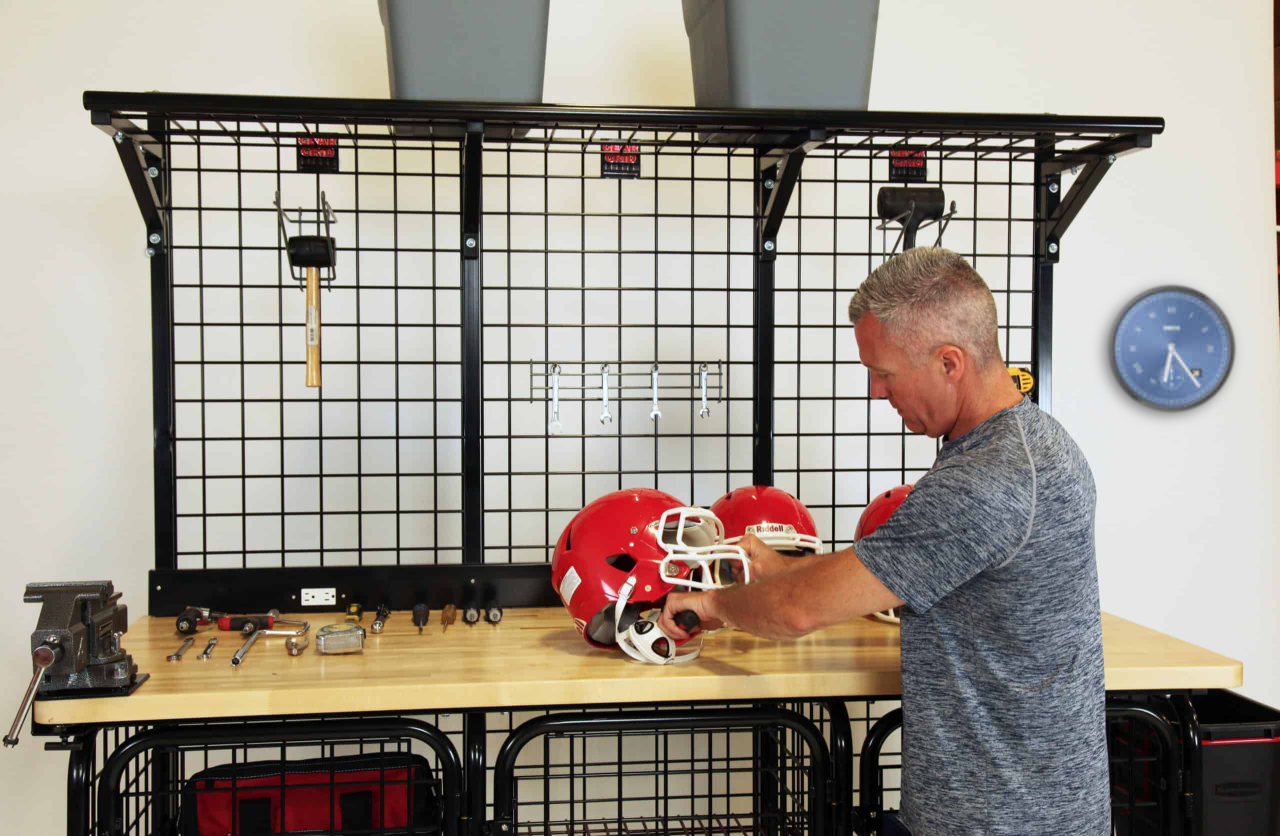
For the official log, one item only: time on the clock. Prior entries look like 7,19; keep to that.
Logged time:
6,24
